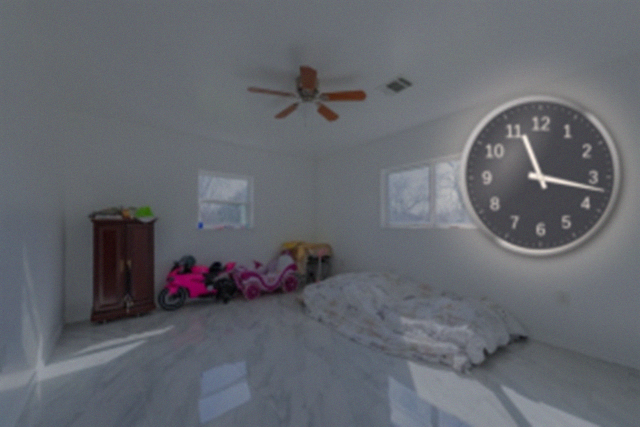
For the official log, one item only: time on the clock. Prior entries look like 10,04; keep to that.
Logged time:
11,17
